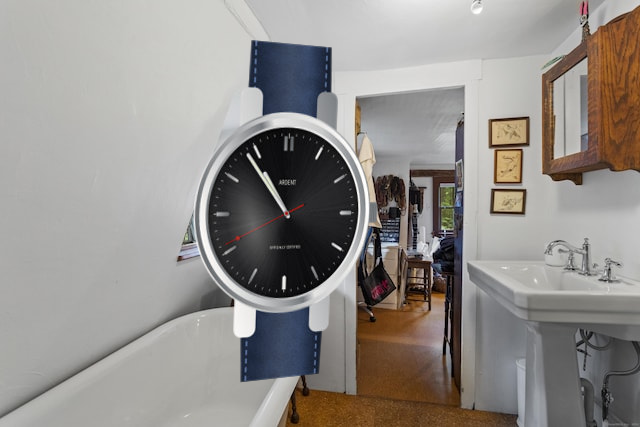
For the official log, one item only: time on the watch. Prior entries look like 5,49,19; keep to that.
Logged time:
10,53,41
